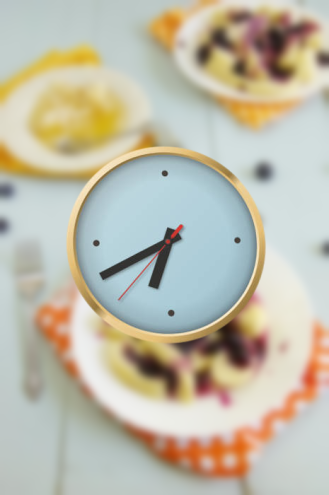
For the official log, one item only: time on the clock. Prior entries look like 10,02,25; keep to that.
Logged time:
6,40,37
